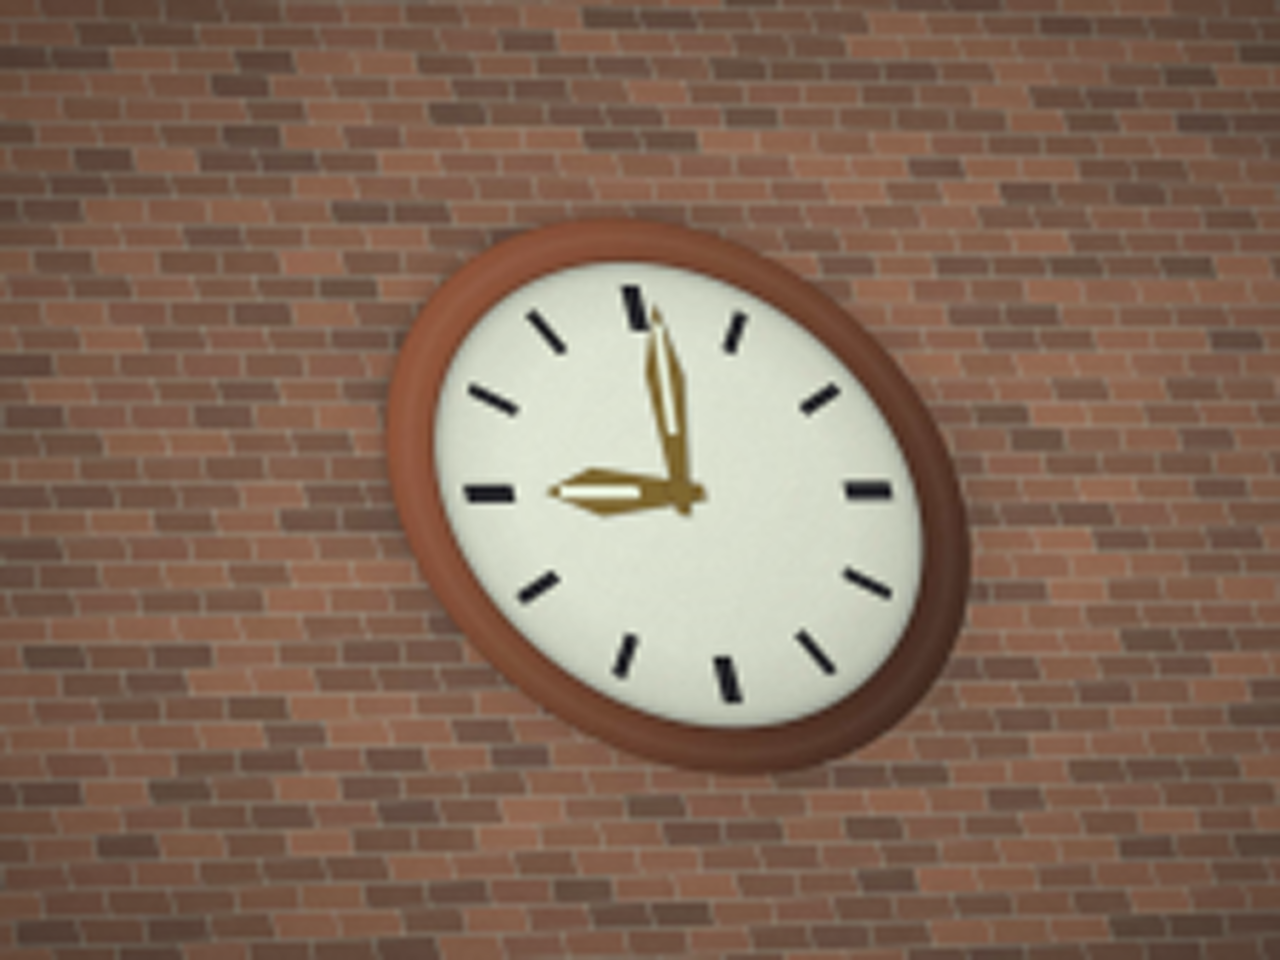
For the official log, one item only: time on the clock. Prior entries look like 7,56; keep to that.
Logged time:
9,01
